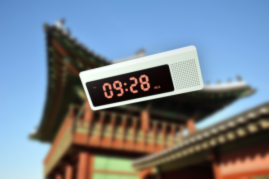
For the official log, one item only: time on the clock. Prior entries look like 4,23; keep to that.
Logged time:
9,28
